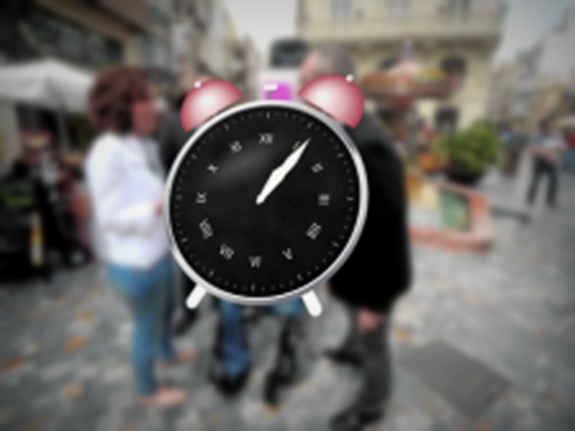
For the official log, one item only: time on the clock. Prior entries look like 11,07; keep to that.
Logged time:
1,06
